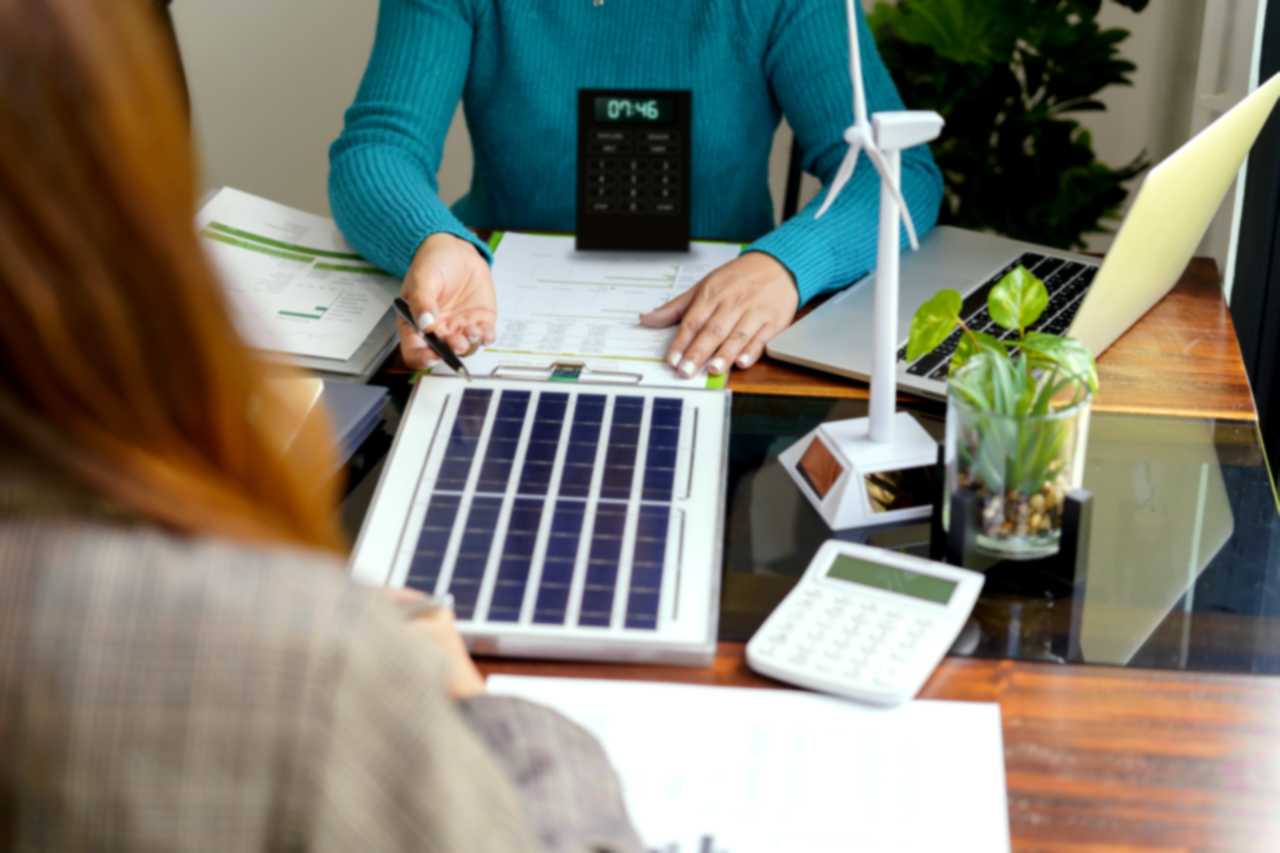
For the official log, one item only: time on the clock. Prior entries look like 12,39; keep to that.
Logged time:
7,46
